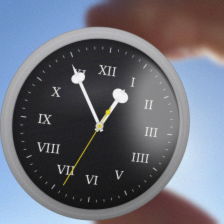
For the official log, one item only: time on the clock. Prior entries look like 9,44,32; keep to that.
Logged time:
12,54,34
